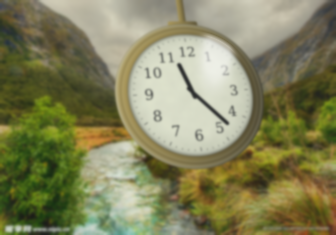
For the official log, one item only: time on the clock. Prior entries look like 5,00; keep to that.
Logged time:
11,23
